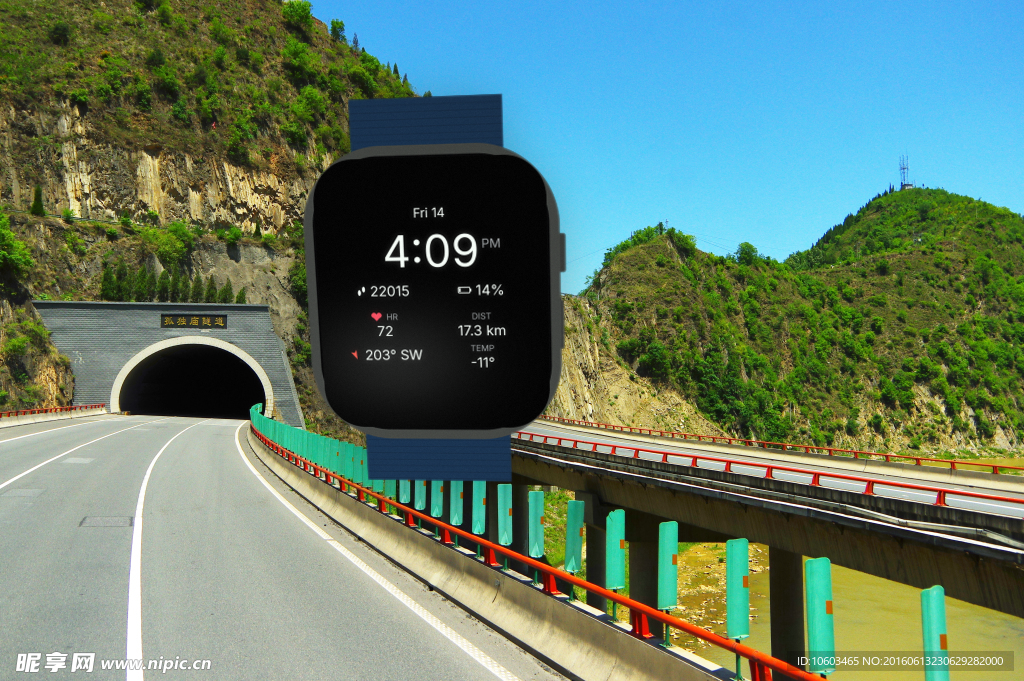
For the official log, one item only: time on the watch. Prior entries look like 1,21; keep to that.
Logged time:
4,09
